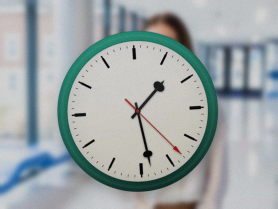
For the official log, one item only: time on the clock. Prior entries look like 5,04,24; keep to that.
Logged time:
1,28,23
